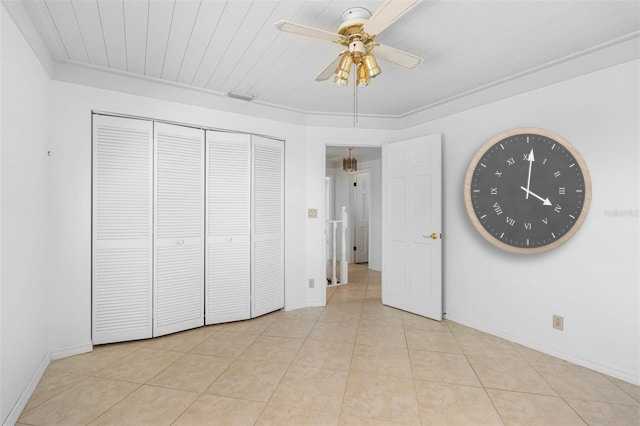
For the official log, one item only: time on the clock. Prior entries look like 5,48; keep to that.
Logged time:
4,01
